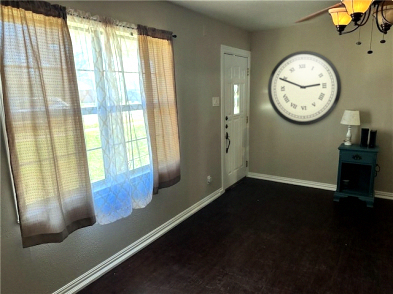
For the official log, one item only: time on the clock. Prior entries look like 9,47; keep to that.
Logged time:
2,49
